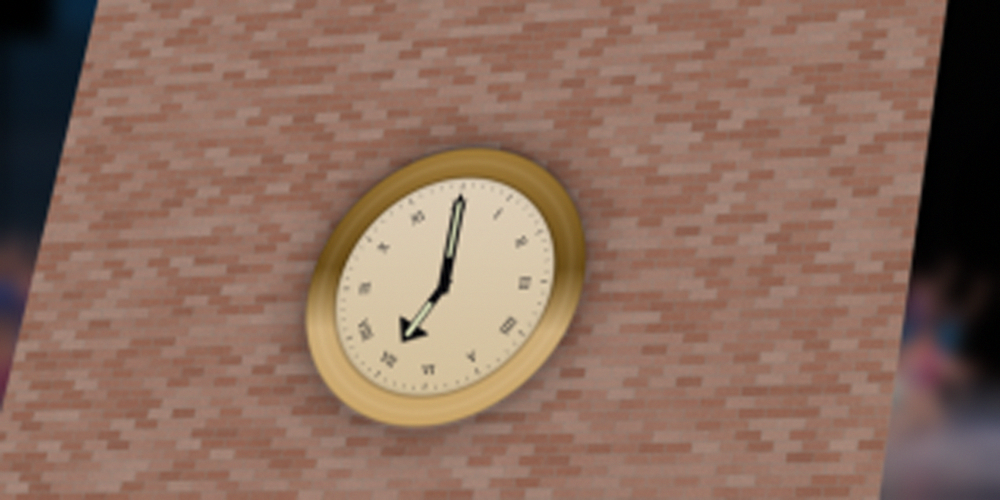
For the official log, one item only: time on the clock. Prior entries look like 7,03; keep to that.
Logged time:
7,00
